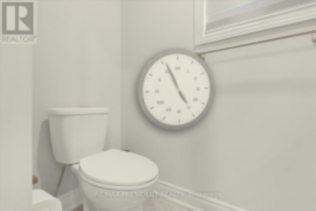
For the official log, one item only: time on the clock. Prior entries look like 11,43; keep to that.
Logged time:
4,56
